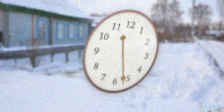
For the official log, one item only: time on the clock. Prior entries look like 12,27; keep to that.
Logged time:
11,27
